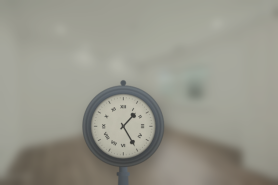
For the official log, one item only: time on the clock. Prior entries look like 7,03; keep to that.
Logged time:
1,25
